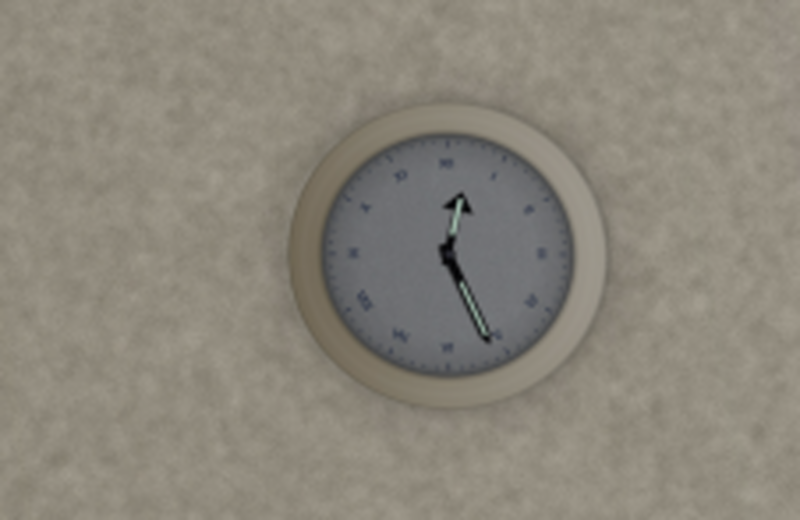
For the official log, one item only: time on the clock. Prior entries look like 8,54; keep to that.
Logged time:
12,26
